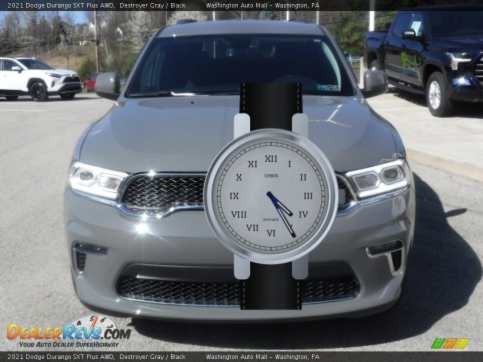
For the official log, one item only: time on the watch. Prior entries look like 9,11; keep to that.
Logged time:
4,25
